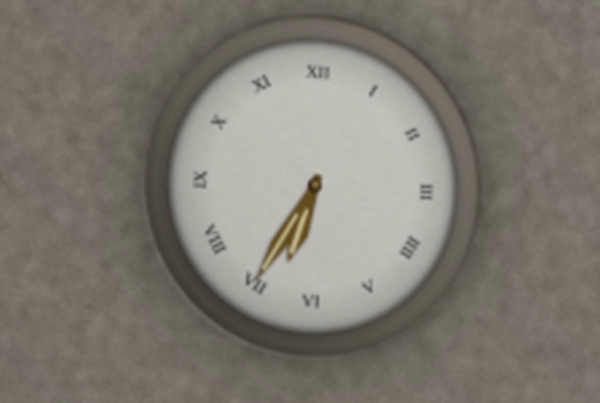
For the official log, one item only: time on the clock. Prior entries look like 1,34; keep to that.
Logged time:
6,35
